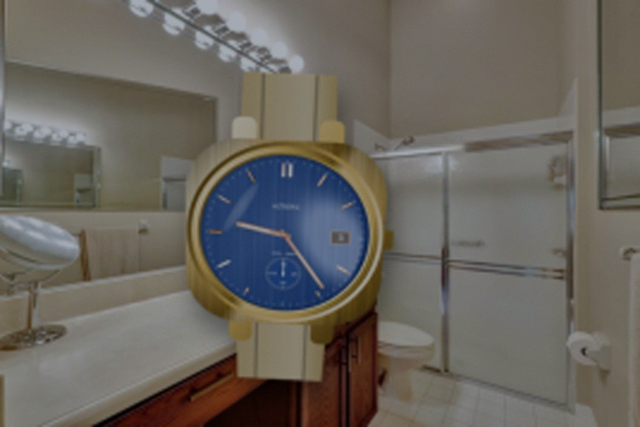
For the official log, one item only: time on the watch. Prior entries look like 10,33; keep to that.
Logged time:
9,24
